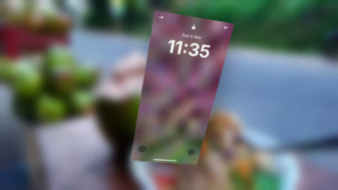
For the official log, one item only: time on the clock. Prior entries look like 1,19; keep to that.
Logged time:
11,35
